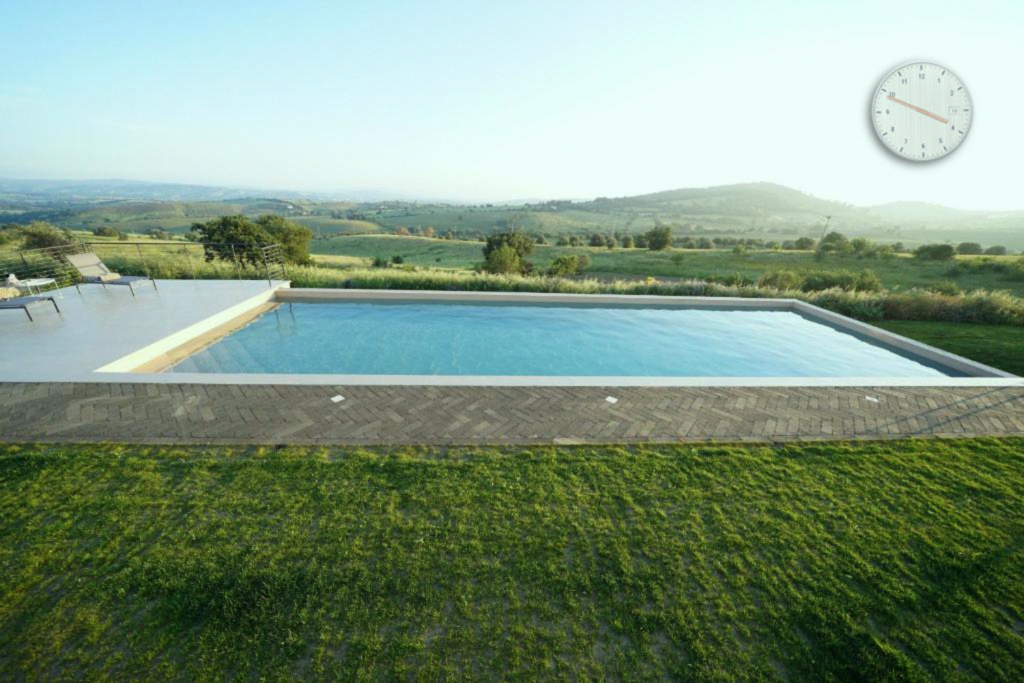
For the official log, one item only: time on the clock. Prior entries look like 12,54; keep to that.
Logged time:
3,49
